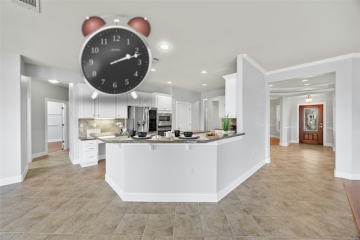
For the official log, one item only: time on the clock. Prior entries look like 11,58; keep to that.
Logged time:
2,12
